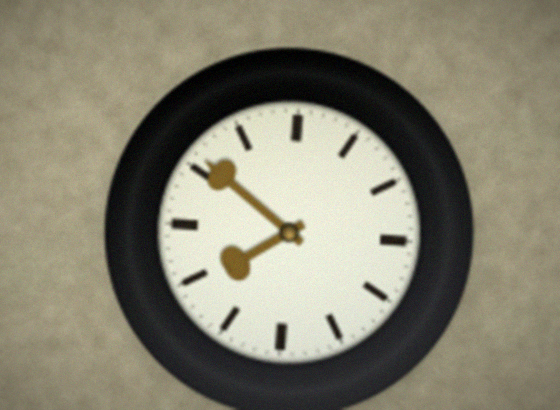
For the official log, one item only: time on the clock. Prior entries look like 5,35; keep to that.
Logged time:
7,51
